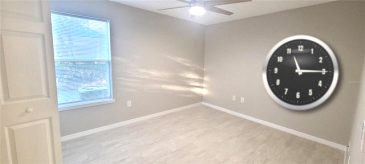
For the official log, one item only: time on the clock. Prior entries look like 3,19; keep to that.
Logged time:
11,15
